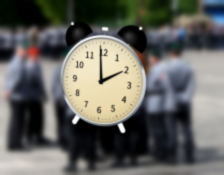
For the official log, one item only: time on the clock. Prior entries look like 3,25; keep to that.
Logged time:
1,59
